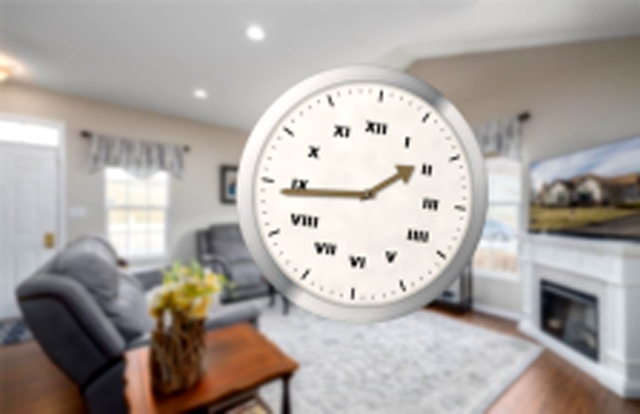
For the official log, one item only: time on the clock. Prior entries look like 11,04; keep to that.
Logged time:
1,44
